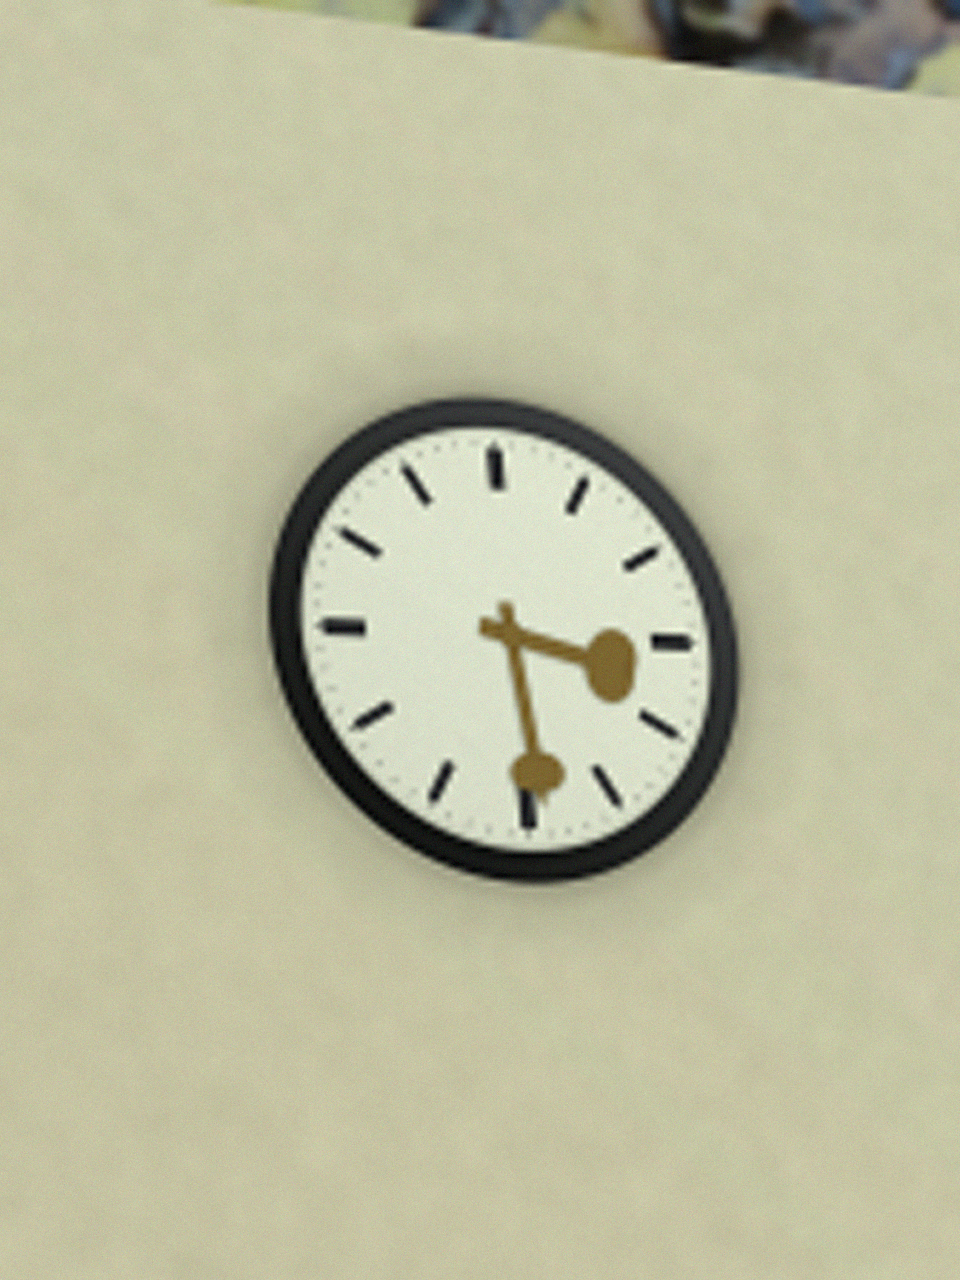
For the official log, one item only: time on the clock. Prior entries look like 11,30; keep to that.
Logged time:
3,29
